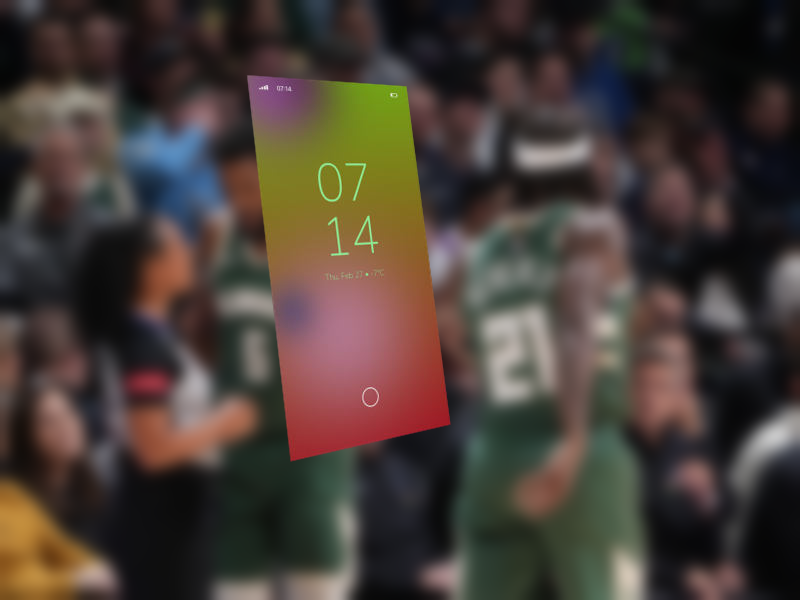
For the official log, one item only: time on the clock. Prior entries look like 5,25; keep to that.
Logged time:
7,14
